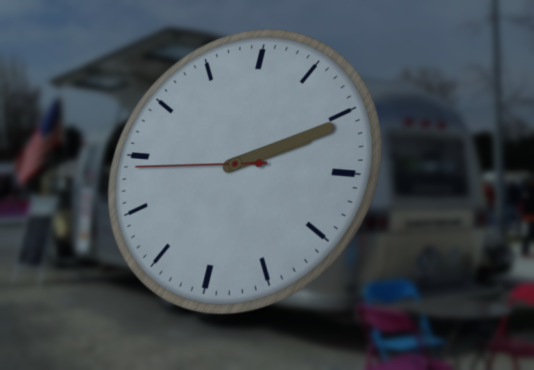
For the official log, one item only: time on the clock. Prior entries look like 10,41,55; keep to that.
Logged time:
2,10,44
